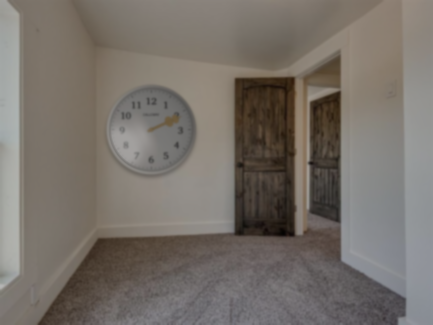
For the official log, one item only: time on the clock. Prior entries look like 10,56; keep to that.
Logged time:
2,11
